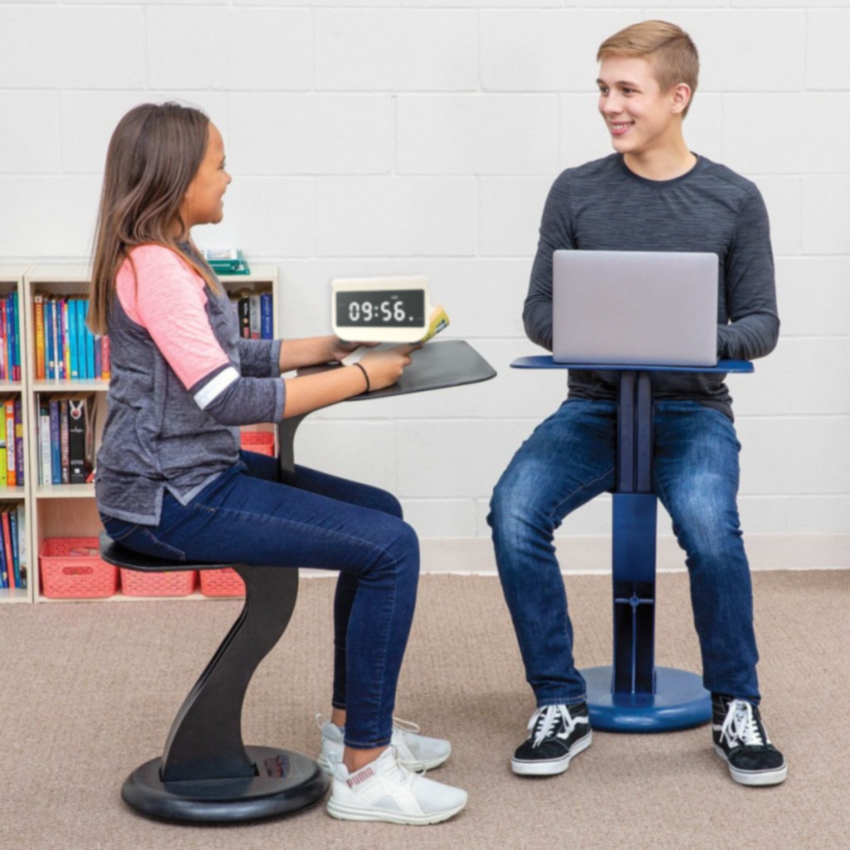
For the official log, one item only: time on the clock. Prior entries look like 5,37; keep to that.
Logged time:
9,56
